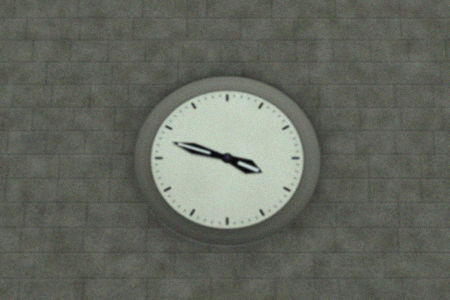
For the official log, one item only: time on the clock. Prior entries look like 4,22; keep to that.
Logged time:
3,48
